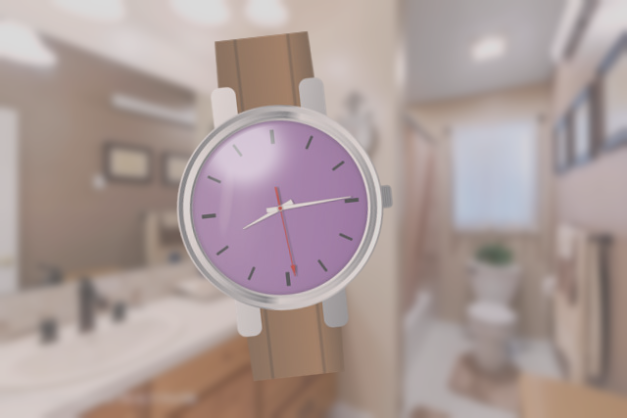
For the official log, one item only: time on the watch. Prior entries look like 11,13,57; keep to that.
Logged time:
8,14,29
